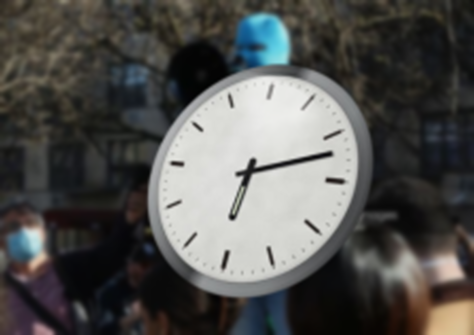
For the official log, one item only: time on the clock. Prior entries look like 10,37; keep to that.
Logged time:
6,12
